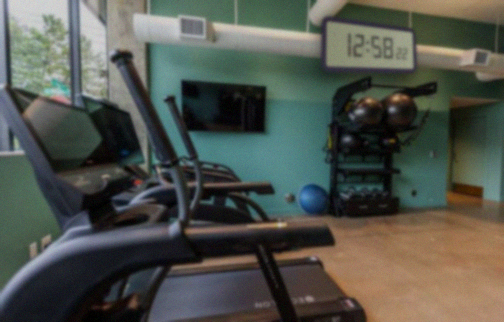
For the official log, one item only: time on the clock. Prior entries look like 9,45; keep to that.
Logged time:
12,58
